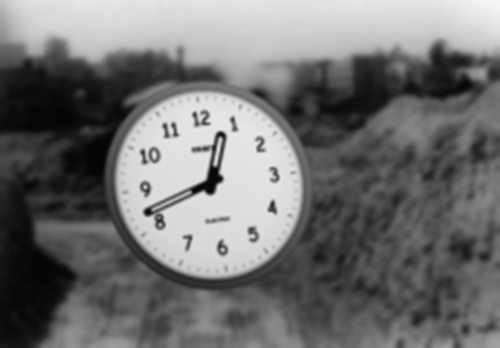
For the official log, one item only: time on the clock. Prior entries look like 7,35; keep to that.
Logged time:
12,42
